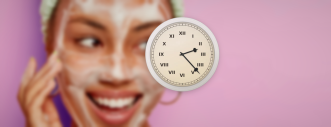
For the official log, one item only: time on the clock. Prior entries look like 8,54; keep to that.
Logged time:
2,23
